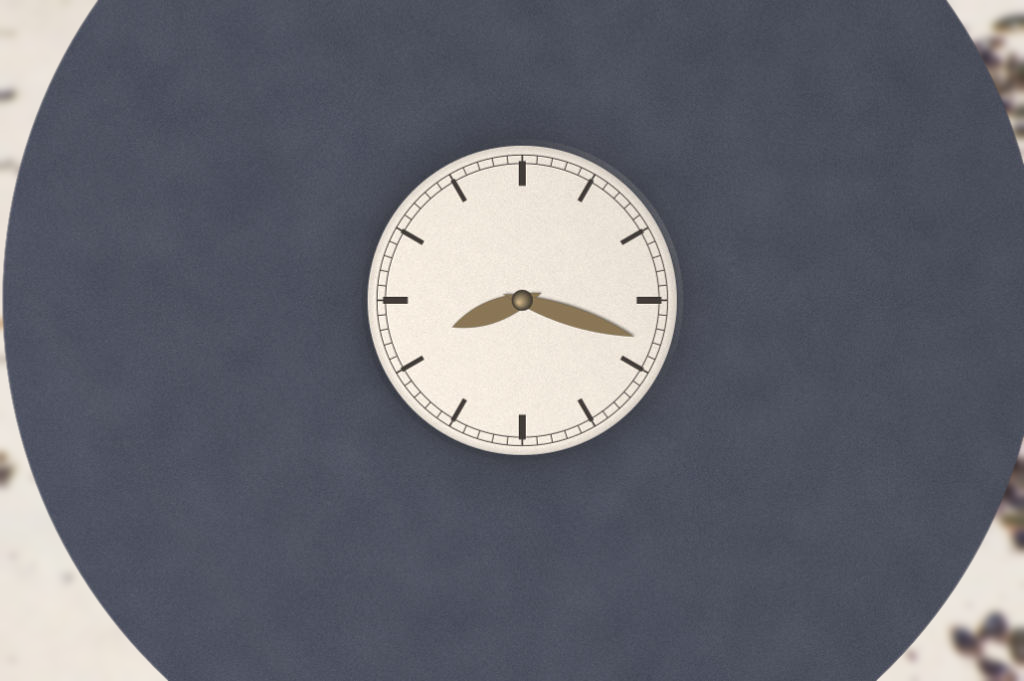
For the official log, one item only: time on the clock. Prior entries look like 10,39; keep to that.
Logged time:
8,18
